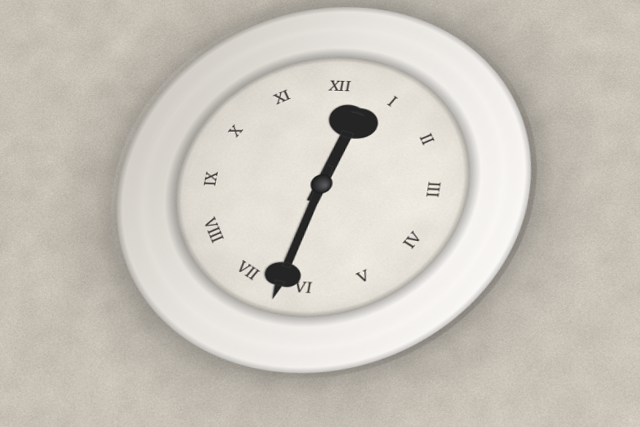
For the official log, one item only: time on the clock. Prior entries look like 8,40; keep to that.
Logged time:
12,32
